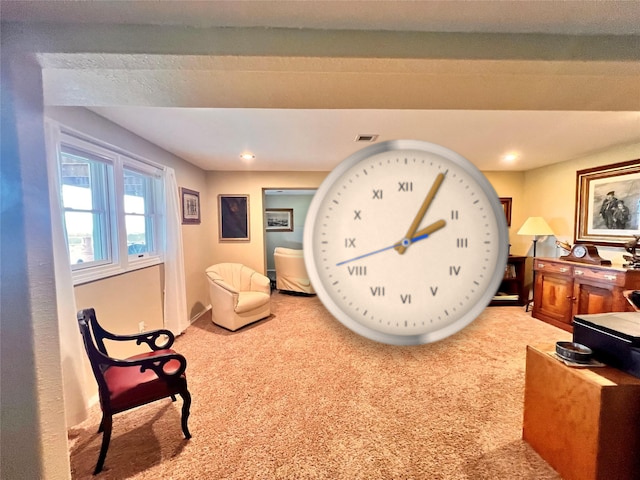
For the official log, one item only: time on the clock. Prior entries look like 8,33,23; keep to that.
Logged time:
2,04,42
